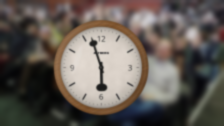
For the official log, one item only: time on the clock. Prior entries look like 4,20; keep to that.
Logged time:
5,57
